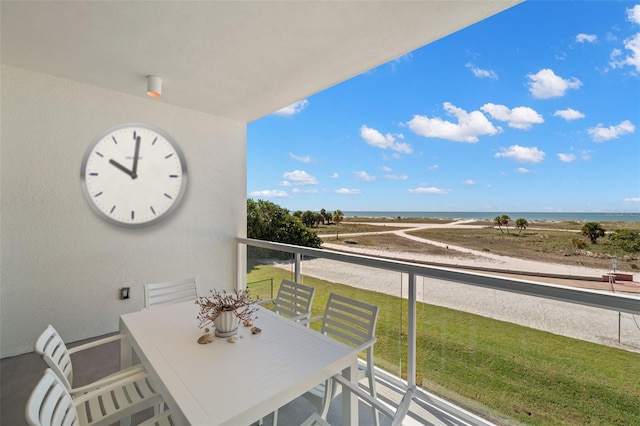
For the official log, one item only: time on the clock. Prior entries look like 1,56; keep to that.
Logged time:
10,01
